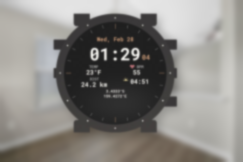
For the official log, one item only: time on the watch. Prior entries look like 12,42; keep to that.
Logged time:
1,29
